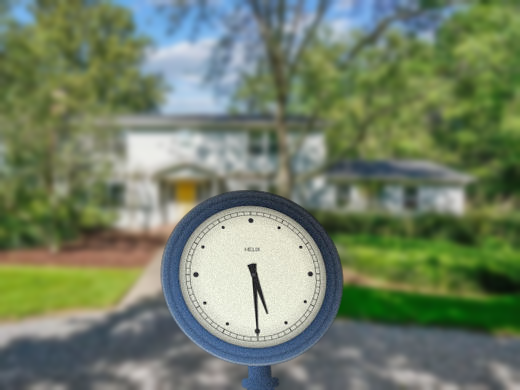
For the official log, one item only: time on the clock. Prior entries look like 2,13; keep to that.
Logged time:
5,30
